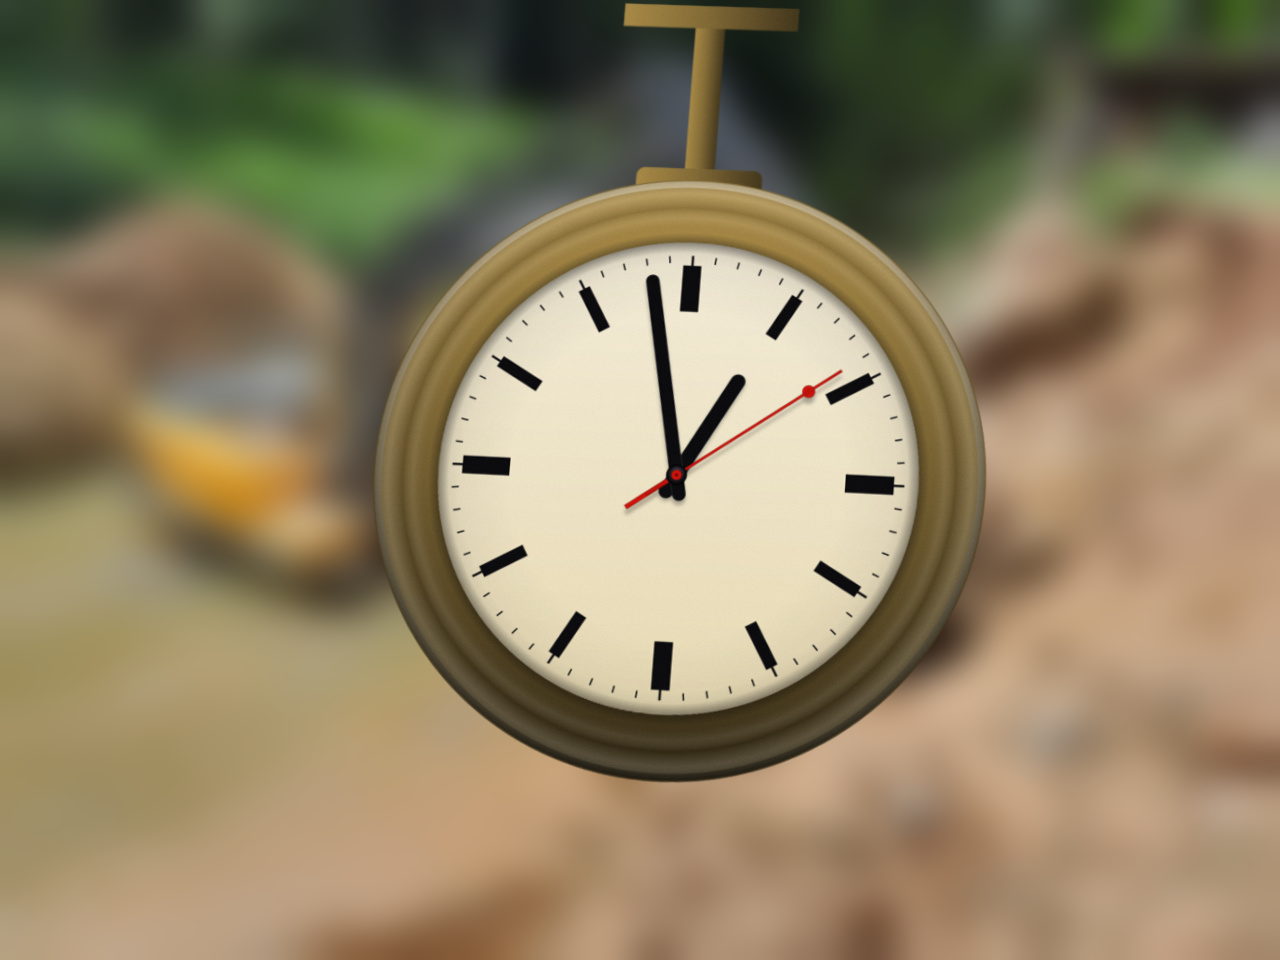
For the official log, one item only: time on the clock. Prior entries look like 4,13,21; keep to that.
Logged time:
12,58,09
